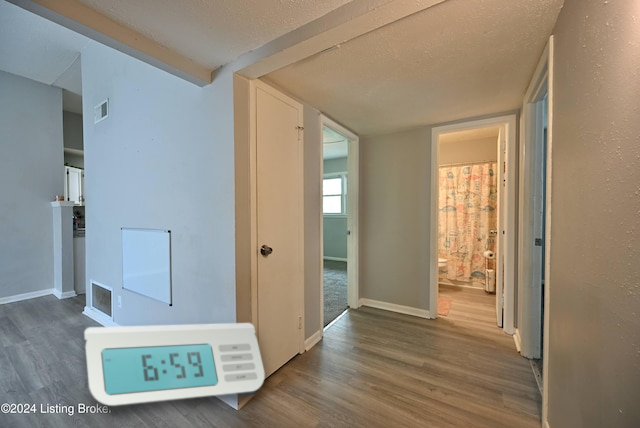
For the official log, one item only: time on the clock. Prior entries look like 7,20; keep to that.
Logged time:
6,59
